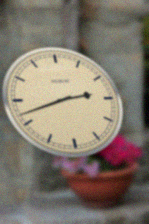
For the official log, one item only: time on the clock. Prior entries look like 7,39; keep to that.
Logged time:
2,42
